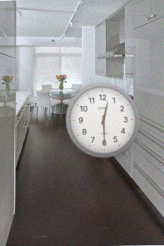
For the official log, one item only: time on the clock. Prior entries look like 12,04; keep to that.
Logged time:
12,30
